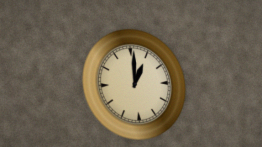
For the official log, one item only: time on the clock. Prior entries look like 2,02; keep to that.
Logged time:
1,01
